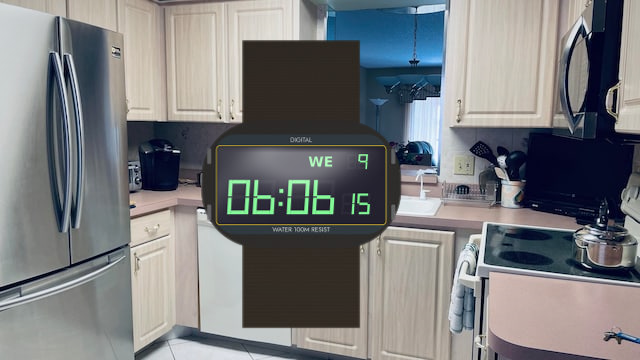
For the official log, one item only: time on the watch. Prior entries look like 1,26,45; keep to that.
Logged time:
6,06,15
